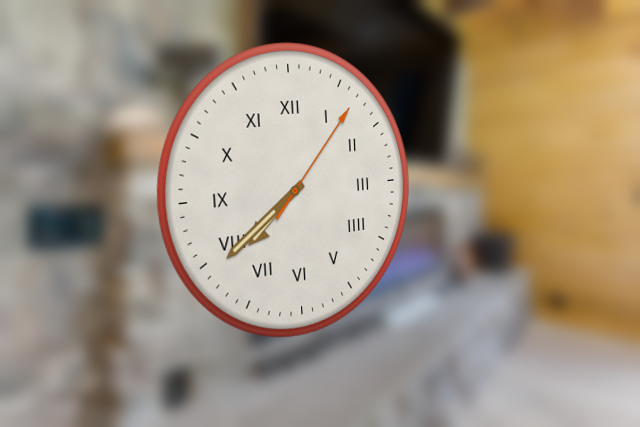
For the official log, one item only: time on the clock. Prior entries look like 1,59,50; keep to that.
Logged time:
7,39,07
